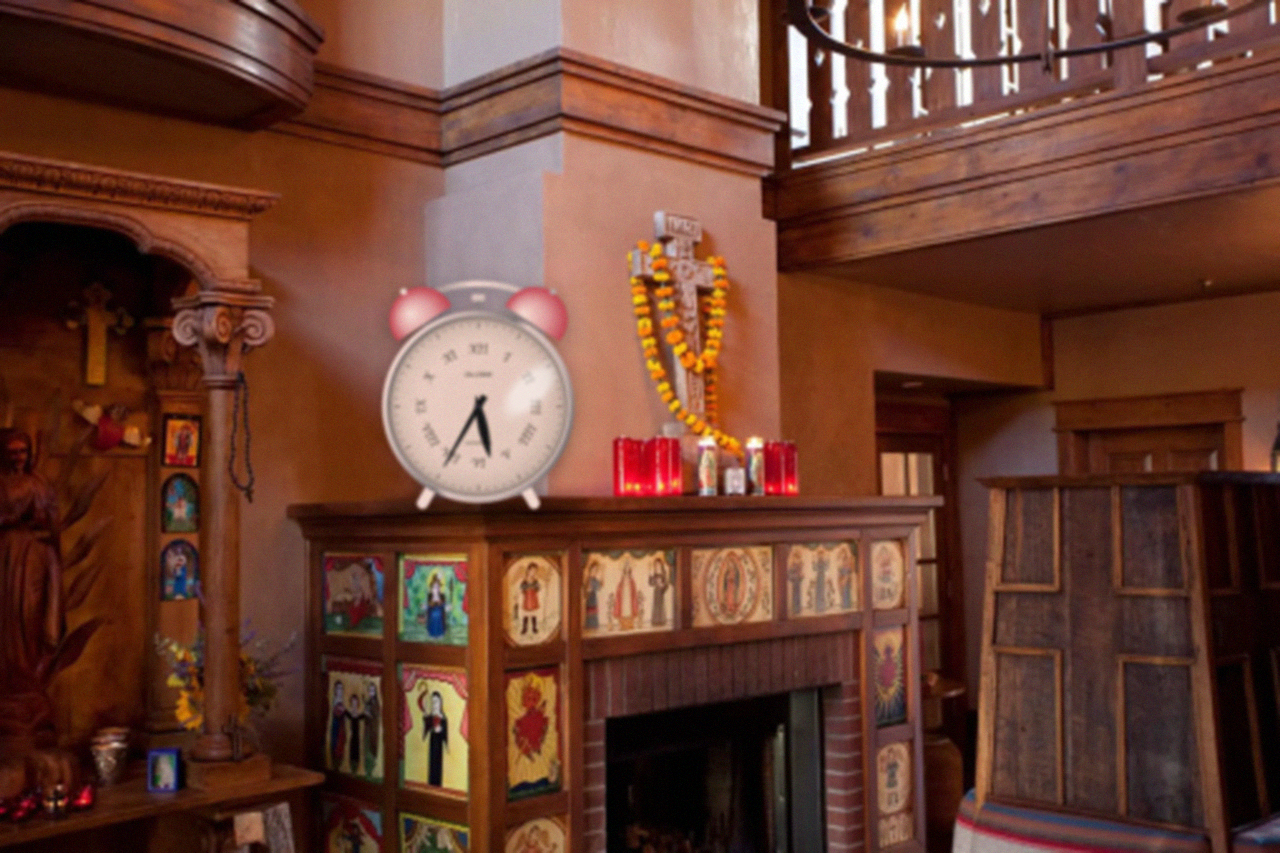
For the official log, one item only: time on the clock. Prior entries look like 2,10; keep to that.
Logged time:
5,35
